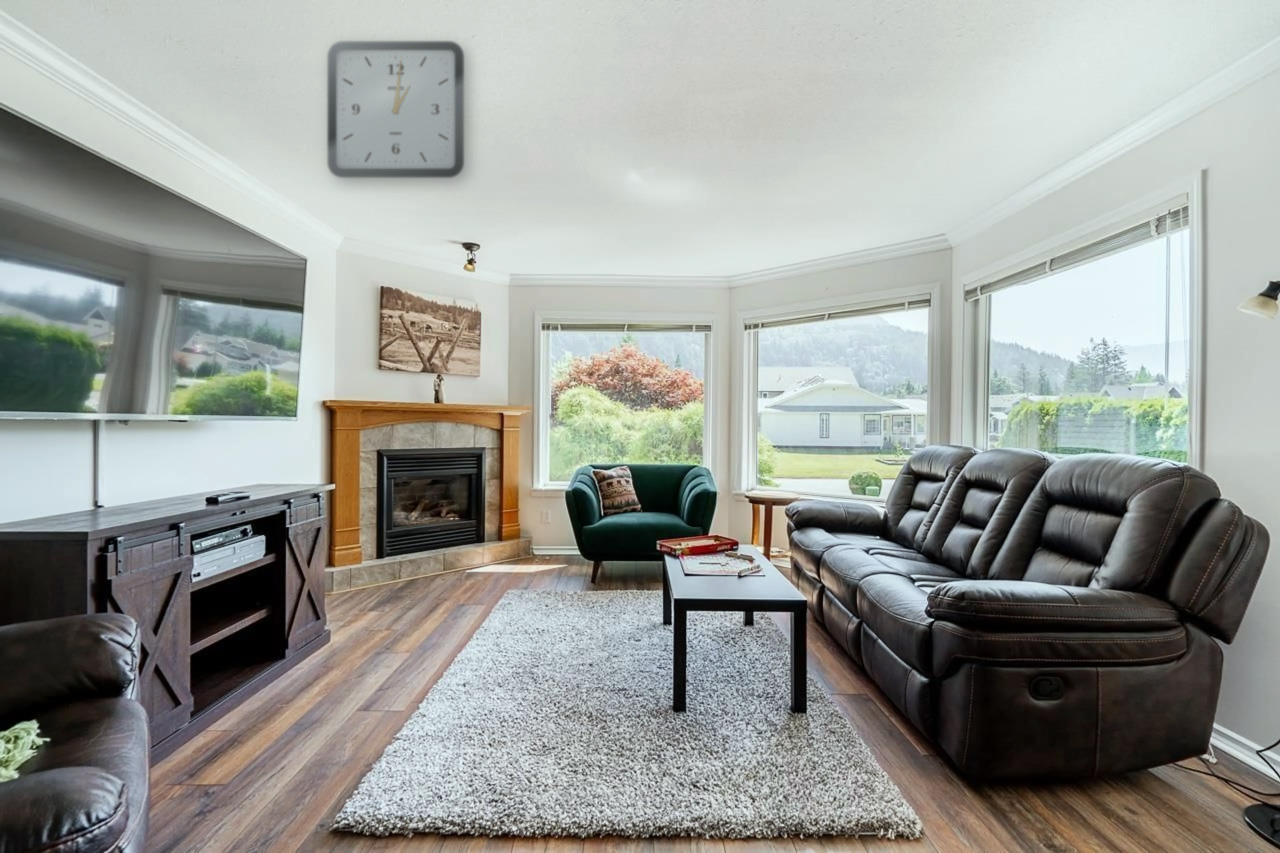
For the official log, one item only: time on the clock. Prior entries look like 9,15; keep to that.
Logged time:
1,01
